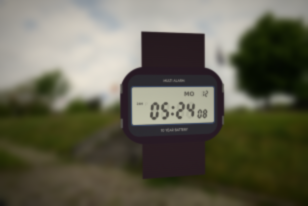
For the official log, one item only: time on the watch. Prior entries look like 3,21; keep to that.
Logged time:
5,24
